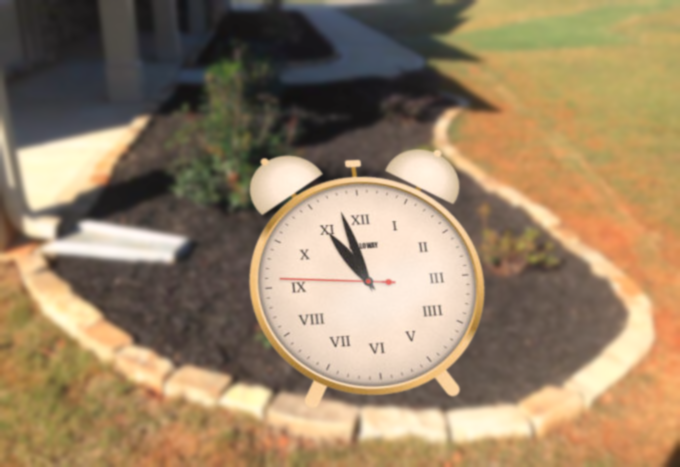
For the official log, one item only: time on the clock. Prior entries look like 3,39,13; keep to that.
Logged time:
10,57,46
